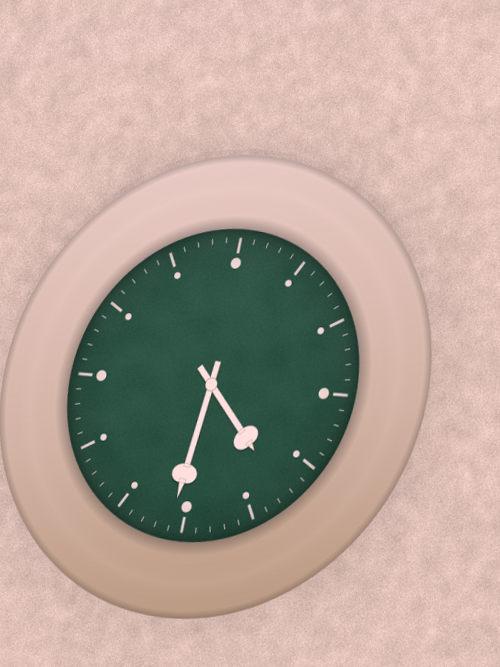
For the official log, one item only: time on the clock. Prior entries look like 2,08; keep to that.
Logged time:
4,31
